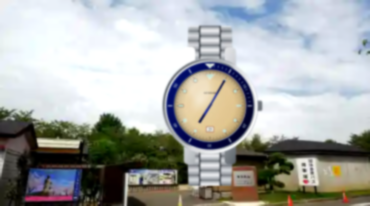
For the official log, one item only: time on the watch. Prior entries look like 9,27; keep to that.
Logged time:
7,05
